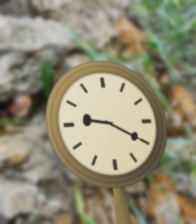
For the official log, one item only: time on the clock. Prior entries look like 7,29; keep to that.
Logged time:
9,20
